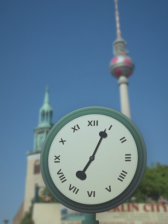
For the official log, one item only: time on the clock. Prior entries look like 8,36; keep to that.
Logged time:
7,04
